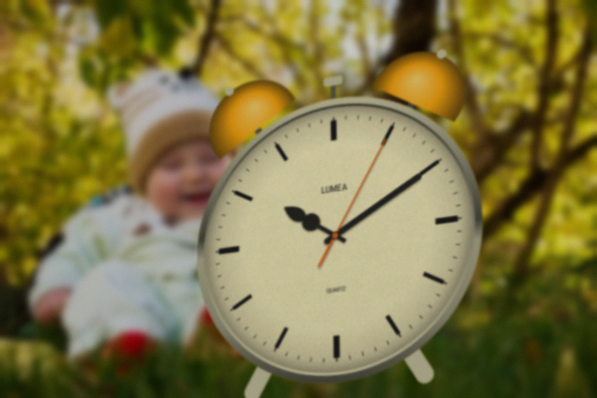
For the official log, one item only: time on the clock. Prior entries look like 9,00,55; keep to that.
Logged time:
10,10,05
